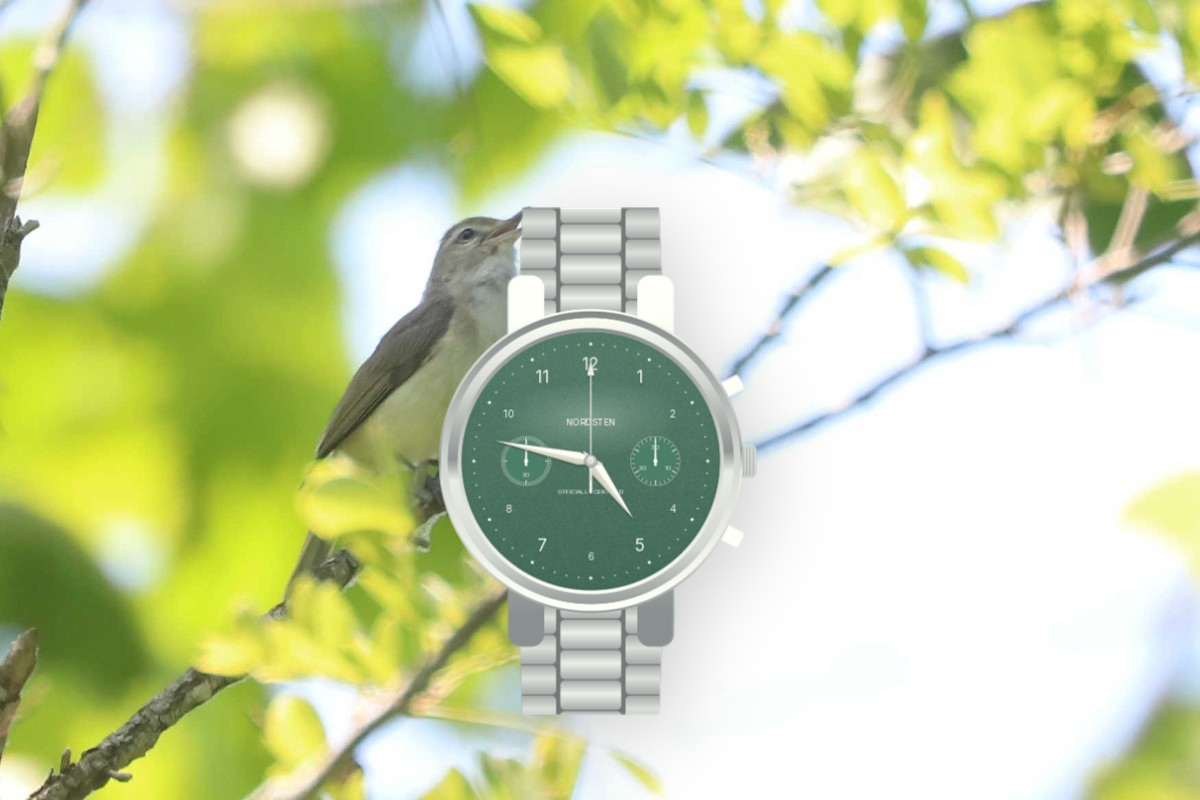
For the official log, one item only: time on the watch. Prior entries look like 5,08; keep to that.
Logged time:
4,47
